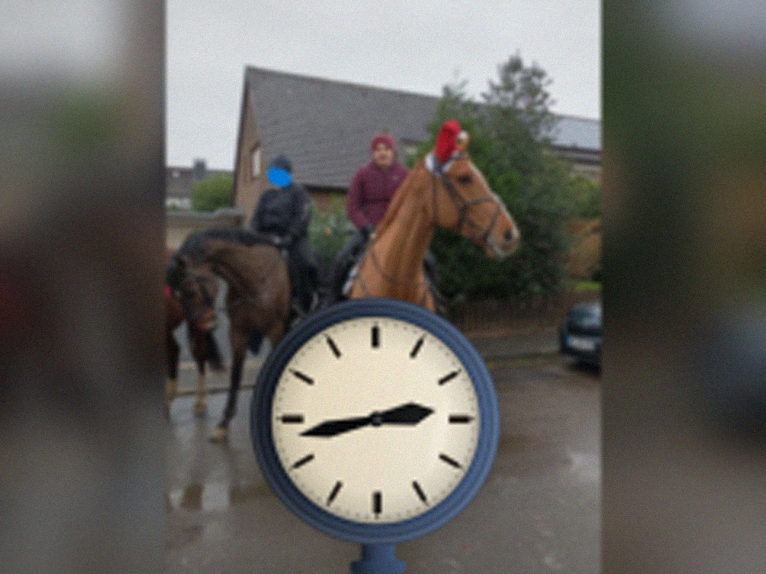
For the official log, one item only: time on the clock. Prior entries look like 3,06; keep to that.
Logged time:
2,43
